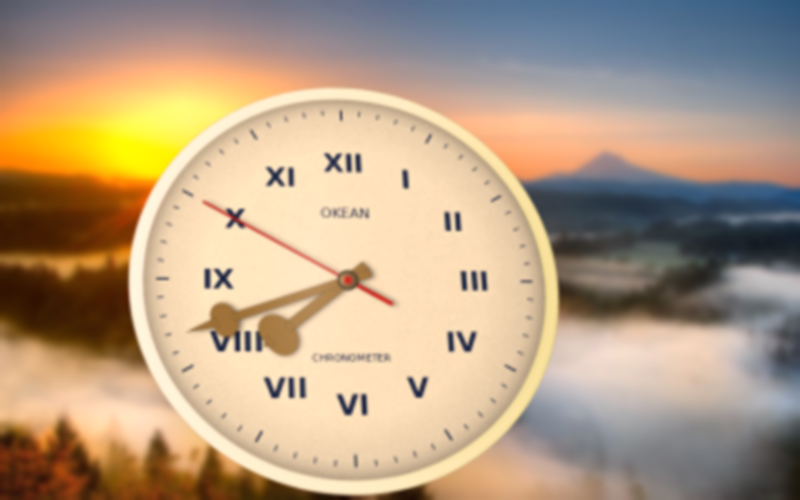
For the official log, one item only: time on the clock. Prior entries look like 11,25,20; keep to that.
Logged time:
7,41,50
